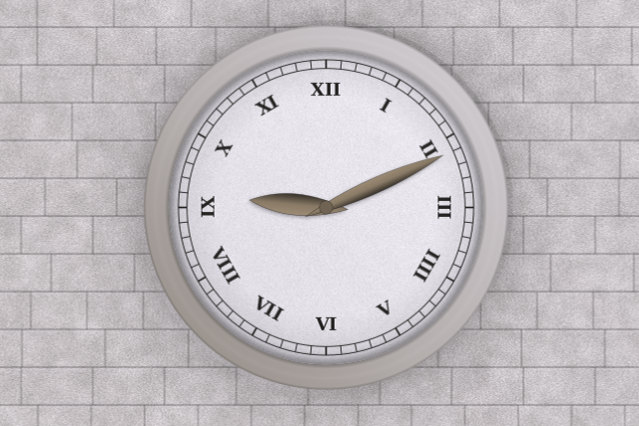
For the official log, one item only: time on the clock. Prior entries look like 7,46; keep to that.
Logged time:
9,11
